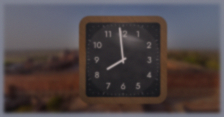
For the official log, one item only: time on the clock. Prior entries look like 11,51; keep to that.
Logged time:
7,59
